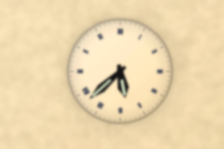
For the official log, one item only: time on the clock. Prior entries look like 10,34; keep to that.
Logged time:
5,38
